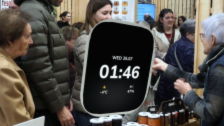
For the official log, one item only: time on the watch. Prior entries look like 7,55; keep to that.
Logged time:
1,46
